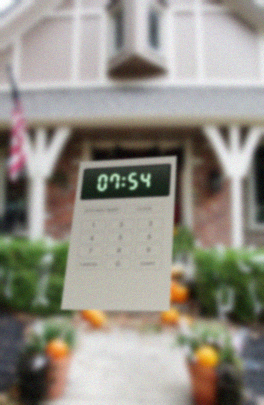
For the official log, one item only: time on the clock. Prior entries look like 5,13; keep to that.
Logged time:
7,54
